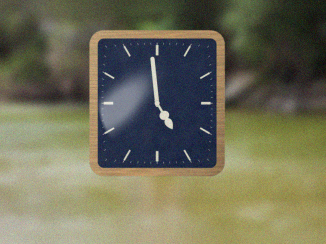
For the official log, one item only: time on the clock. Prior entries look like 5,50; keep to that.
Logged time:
4,59
